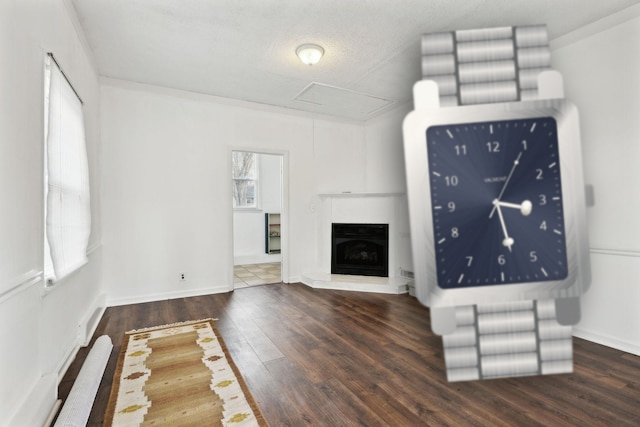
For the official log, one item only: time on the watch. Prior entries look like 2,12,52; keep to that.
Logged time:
3,28,05
